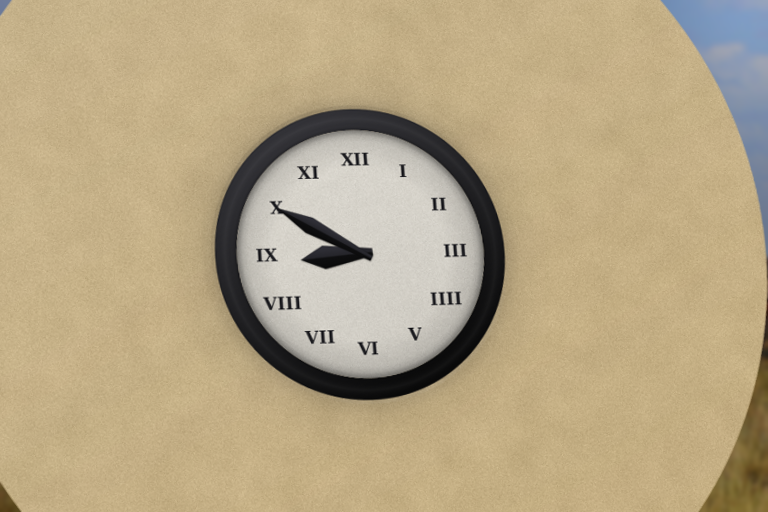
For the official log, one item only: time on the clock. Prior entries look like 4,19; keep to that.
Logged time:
8,50
